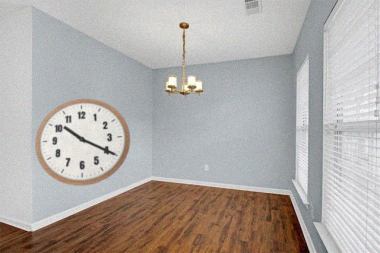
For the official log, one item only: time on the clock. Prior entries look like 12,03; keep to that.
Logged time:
10,20
